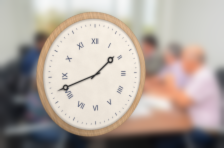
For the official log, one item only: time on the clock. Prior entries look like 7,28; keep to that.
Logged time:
1,42
